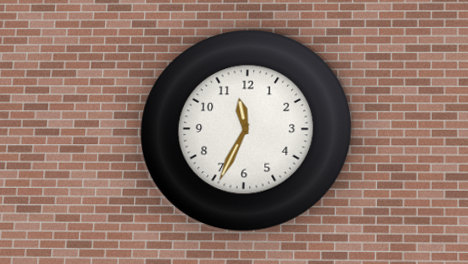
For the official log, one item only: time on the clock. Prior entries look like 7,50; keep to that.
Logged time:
11,34
